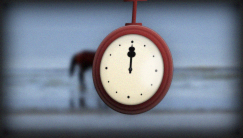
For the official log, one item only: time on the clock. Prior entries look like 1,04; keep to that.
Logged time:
12,00
